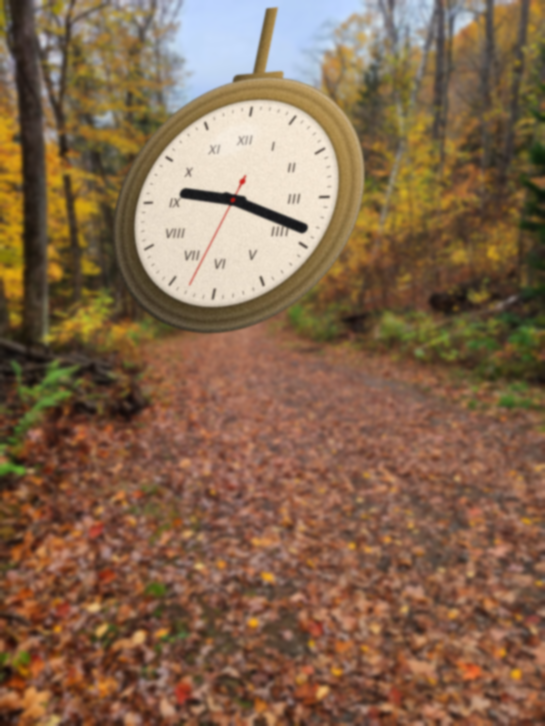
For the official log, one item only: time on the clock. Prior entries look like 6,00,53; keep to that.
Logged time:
9,18,33
